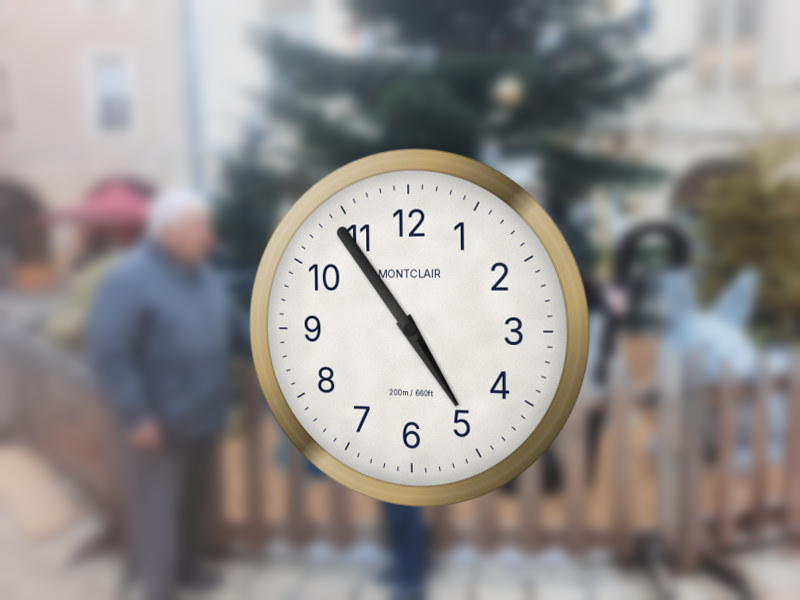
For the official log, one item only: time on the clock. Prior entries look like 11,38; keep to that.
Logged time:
4,54
